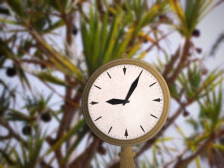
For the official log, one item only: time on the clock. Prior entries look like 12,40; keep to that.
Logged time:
9,05
